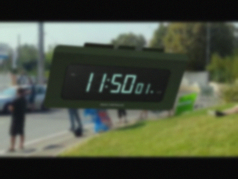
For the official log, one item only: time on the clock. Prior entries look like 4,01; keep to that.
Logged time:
11,50
